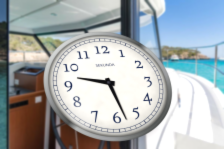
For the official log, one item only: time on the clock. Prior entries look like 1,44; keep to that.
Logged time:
9,28
